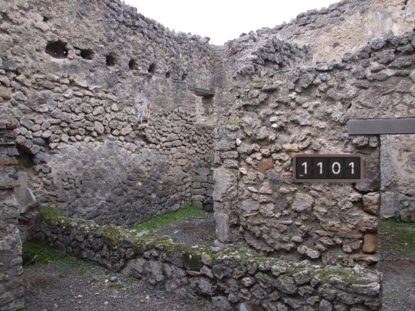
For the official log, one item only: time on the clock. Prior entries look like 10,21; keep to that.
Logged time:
11,01
